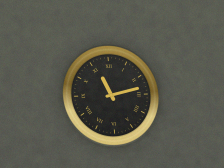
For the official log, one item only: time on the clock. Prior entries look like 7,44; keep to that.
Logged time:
11,13
